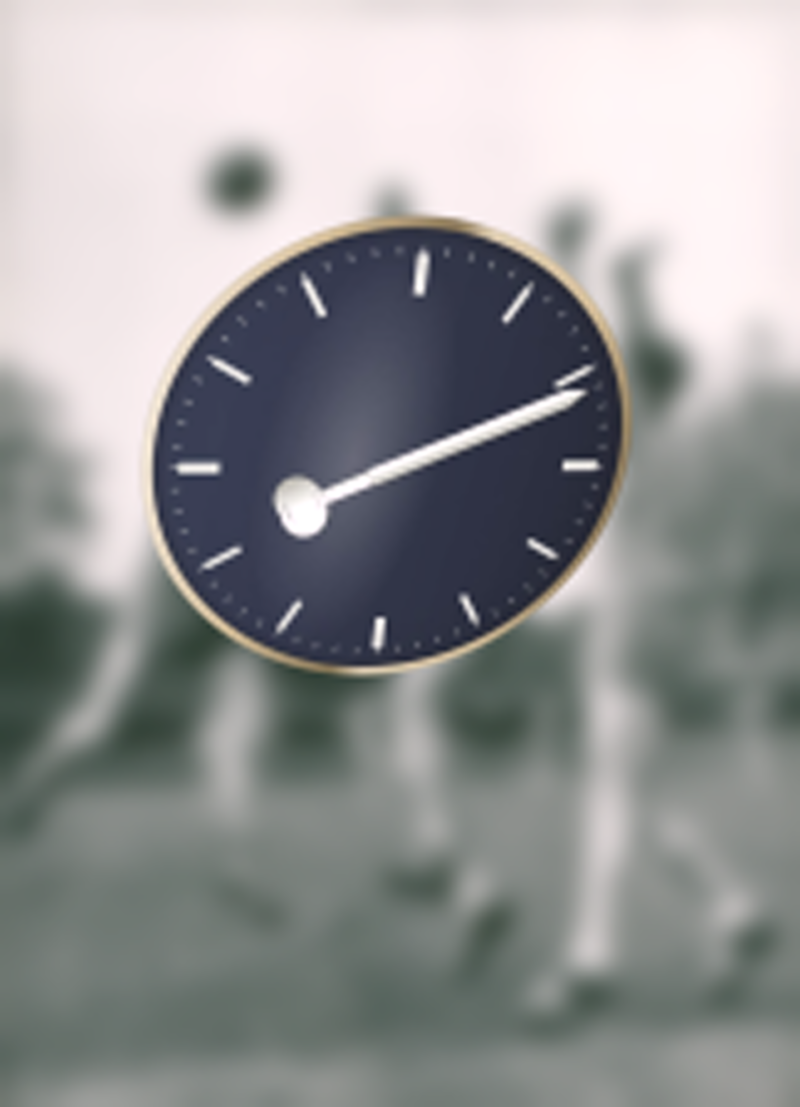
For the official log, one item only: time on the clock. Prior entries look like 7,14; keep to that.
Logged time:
8,11
